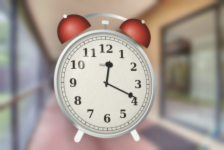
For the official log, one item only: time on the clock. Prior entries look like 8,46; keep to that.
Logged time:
12,19
